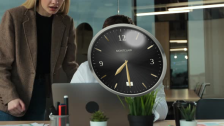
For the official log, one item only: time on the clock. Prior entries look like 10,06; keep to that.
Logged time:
7,30
